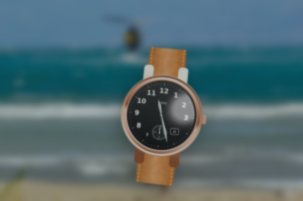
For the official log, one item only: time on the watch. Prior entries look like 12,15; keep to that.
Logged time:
11,27
